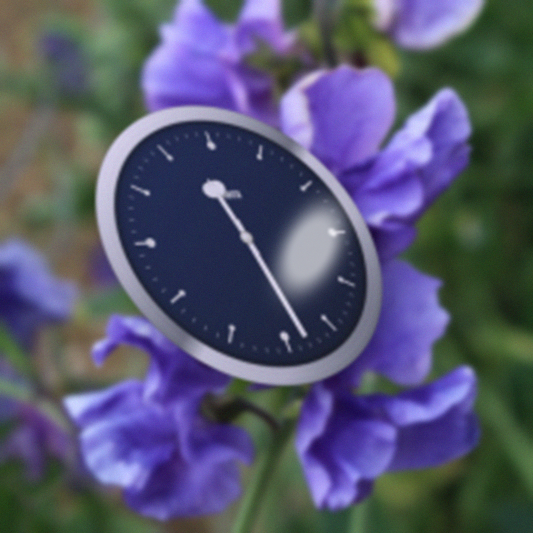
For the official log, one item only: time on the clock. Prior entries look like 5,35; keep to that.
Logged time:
11,28
